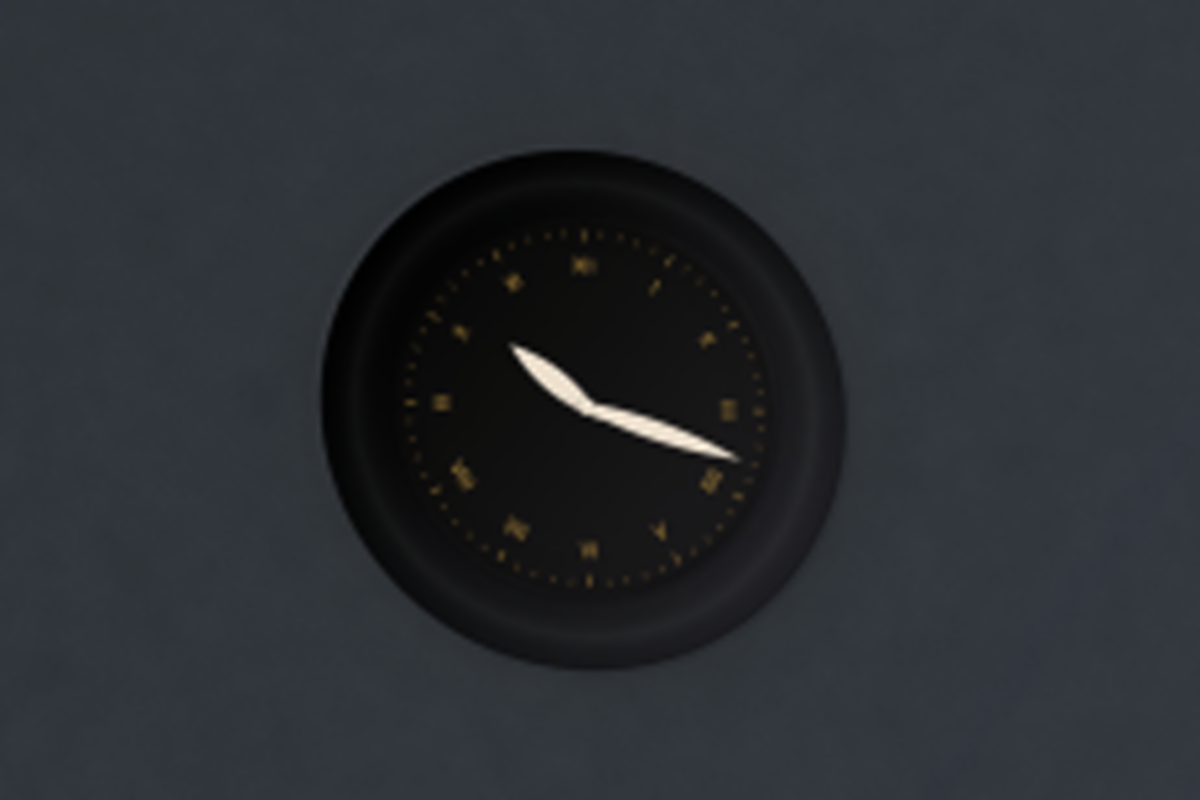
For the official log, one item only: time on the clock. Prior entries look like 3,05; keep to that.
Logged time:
10,18
